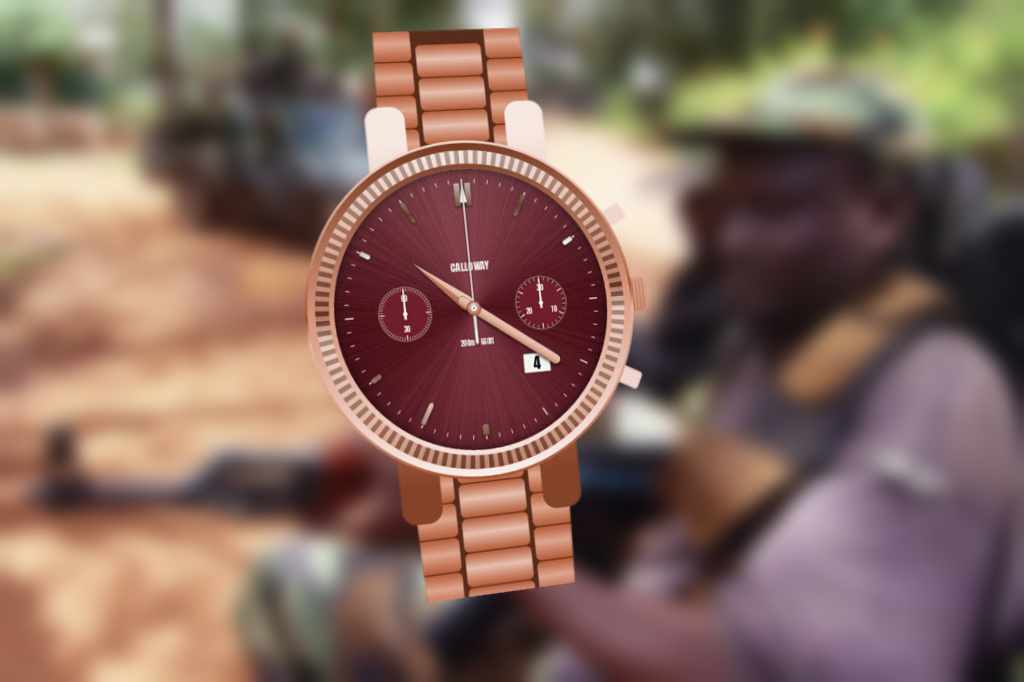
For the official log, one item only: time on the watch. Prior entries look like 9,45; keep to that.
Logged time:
10,21
